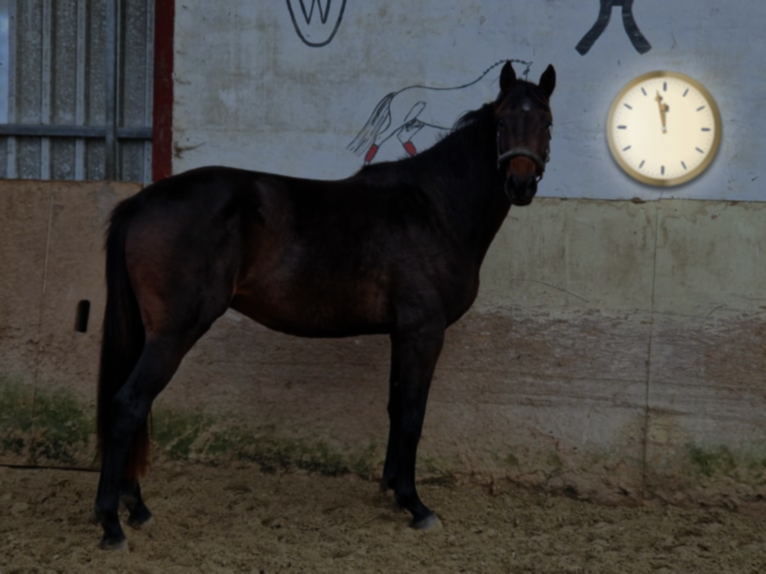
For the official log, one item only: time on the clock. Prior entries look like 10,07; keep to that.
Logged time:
11,58
